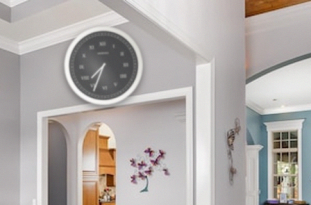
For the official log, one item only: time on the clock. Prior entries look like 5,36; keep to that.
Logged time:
7,34
